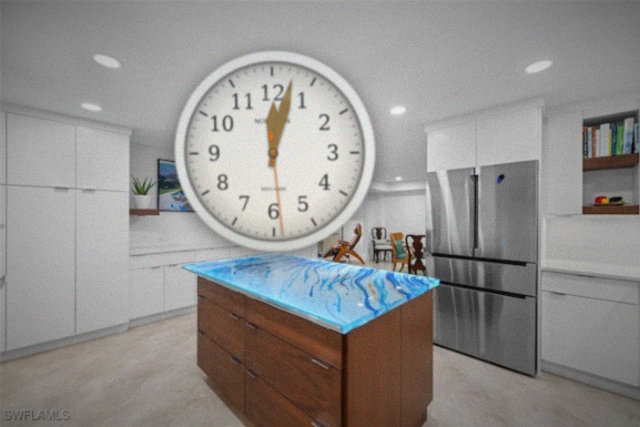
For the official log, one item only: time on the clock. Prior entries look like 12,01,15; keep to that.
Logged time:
12,02,29
